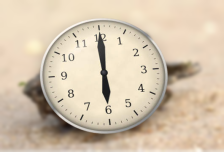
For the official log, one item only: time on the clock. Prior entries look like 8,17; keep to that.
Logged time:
6,00
